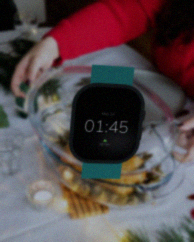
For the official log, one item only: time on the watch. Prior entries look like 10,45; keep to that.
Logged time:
1,45
